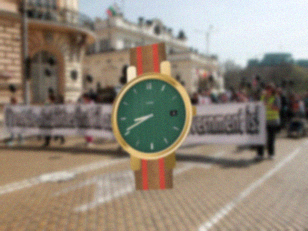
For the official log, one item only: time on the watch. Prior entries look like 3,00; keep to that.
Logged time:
8,41
